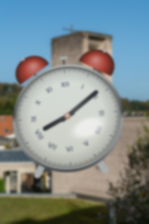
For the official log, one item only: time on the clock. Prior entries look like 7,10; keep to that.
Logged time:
8,09
